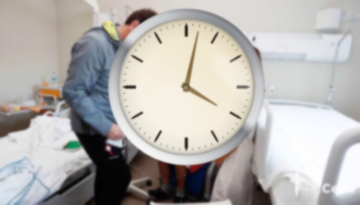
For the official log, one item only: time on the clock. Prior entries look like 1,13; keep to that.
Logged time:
4,02
